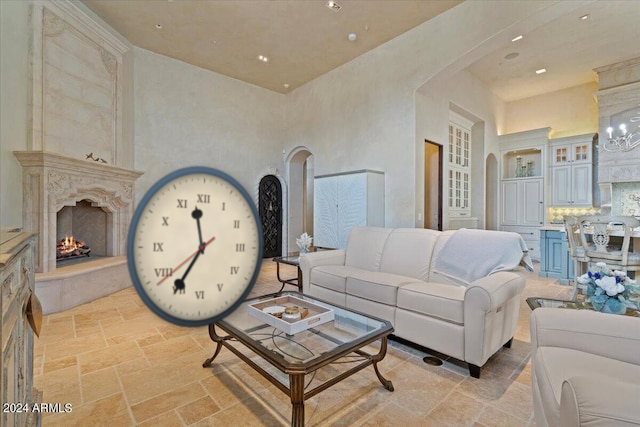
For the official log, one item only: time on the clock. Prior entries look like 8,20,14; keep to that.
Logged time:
11,35,39
